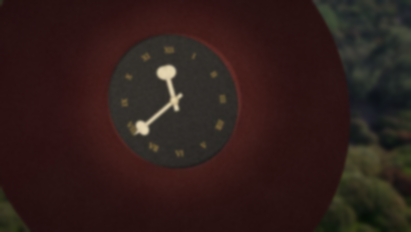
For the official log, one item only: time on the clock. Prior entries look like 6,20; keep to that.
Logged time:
11,39
